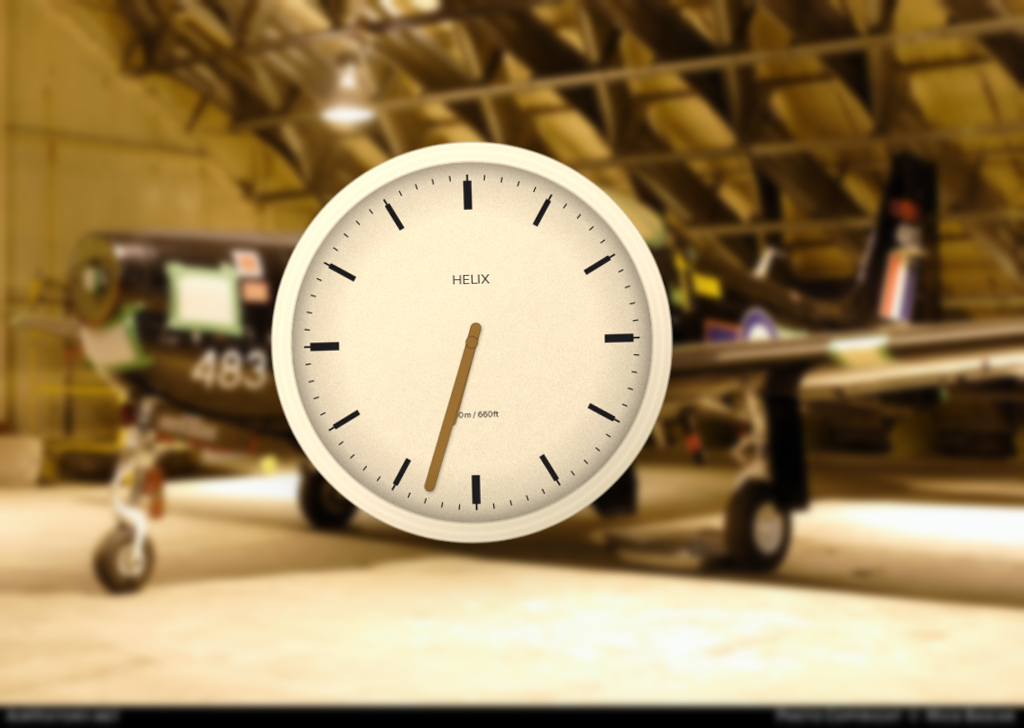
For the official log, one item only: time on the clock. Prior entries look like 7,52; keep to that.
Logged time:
6,33
